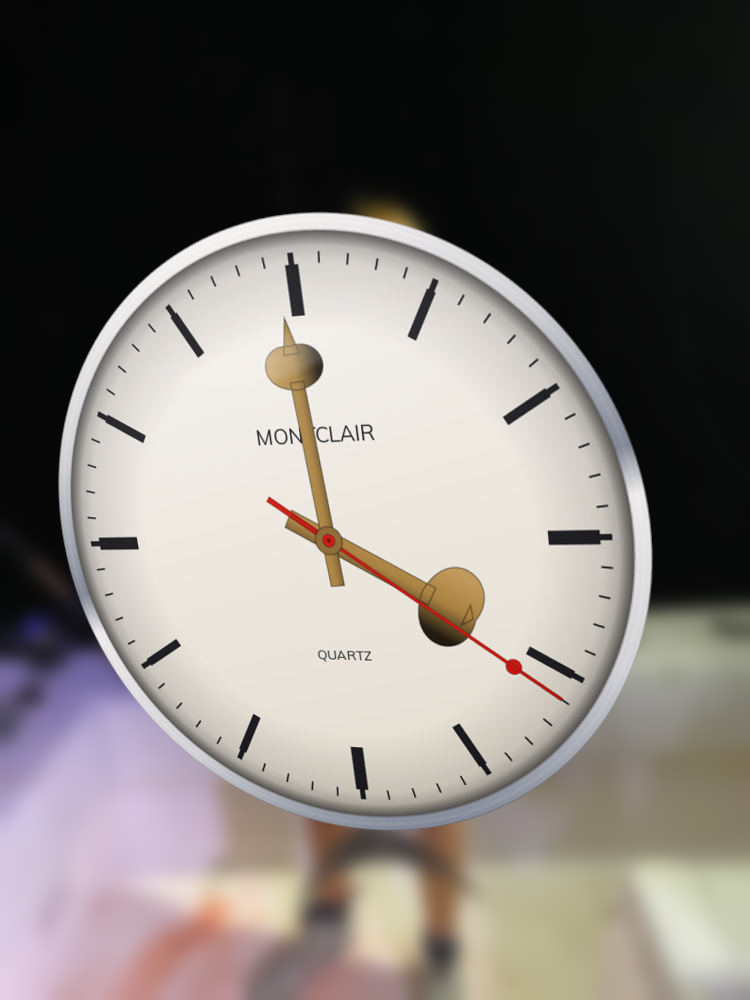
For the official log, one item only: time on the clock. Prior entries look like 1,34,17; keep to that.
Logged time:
3,59,21
